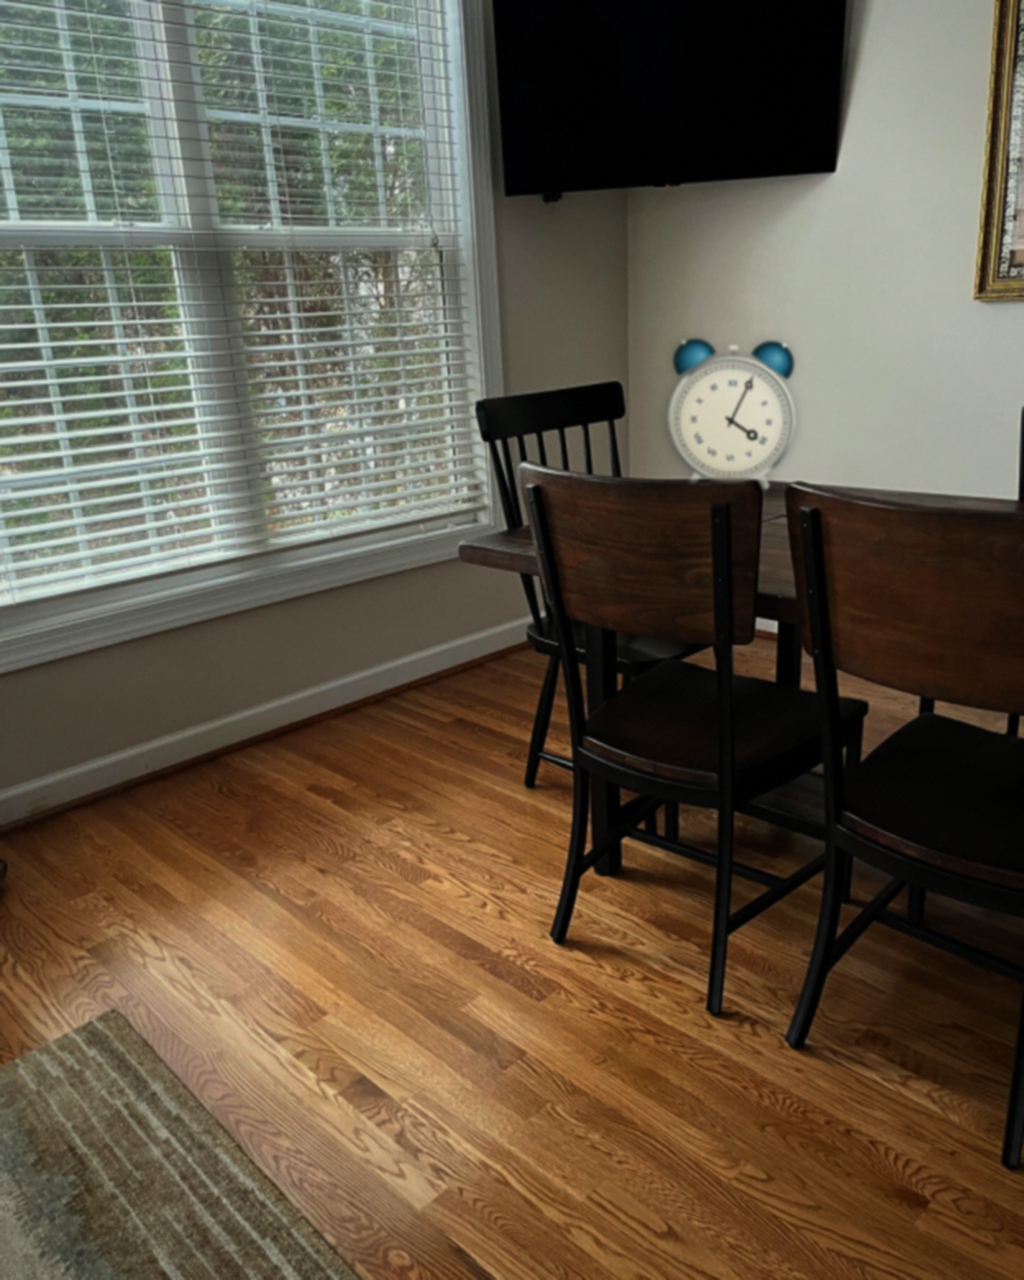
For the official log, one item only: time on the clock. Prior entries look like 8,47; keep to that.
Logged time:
4,04
